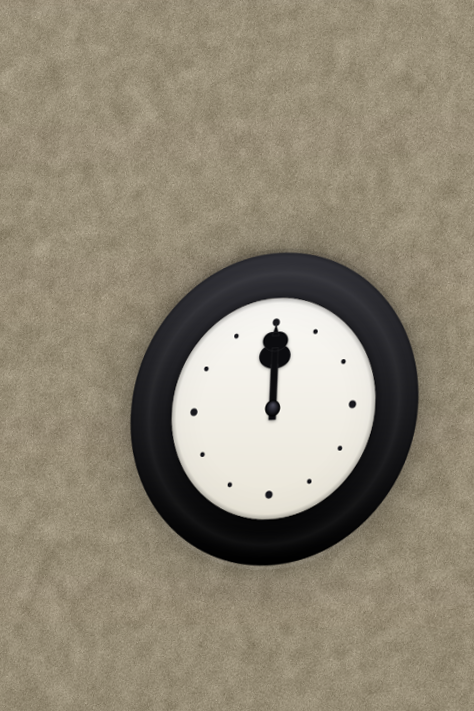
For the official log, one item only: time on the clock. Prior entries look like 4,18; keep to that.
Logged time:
12,00
